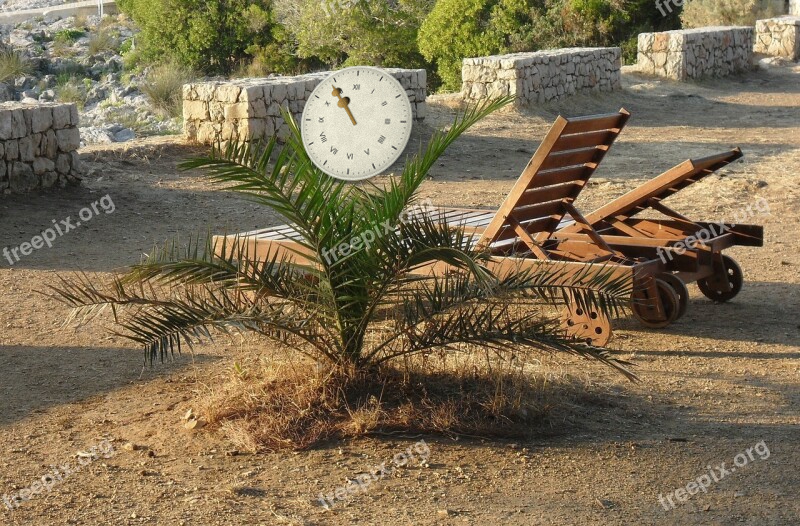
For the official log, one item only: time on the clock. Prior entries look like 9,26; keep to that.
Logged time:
10,54
